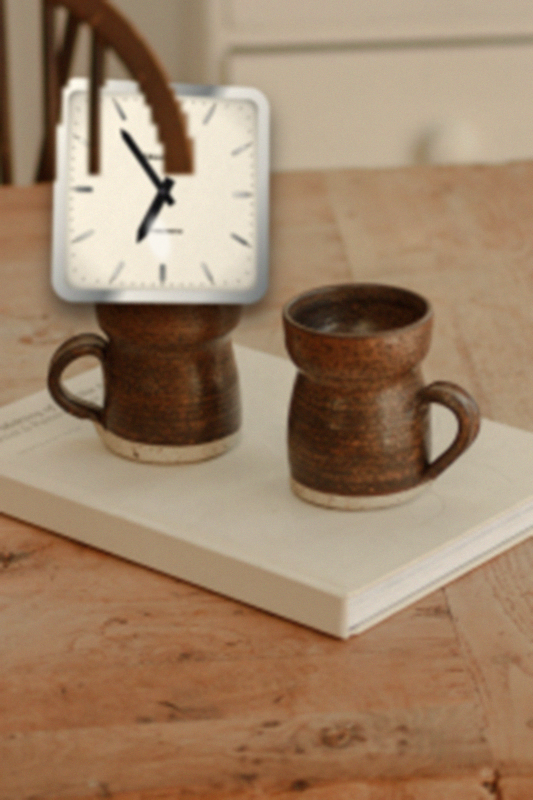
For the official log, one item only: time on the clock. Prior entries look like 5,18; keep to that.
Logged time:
6,54
